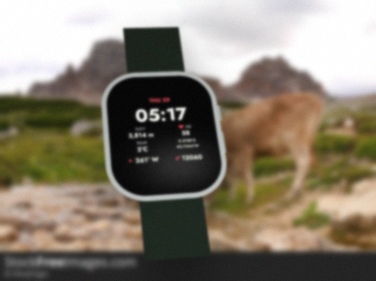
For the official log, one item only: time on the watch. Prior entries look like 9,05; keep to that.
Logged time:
5,17
